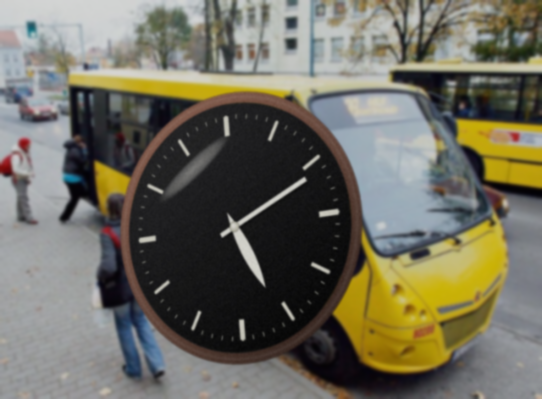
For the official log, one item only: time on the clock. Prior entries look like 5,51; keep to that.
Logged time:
5,11
